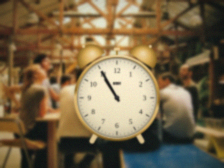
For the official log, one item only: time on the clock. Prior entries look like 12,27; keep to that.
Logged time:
10,55
